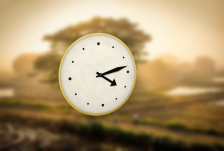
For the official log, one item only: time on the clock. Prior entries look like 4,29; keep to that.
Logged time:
4,13
